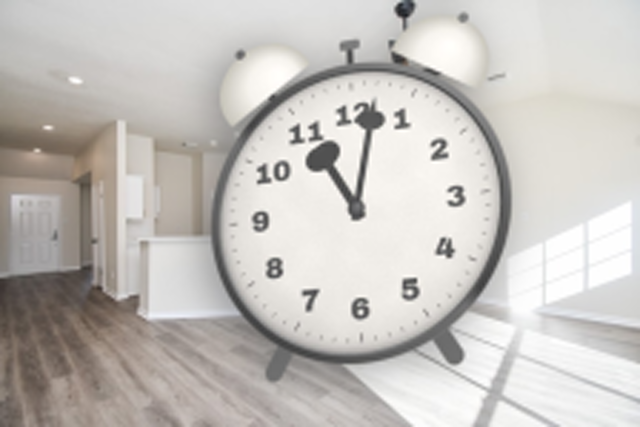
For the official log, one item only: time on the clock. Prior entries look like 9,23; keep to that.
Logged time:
11,02
